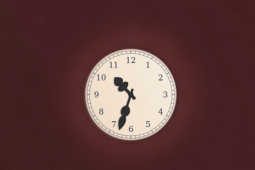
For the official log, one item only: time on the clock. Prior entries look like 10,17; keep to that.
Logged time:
10,33
